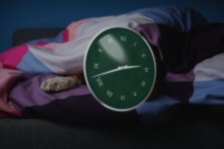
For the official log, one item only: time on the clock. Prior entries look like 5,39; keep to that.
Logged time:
2,42
